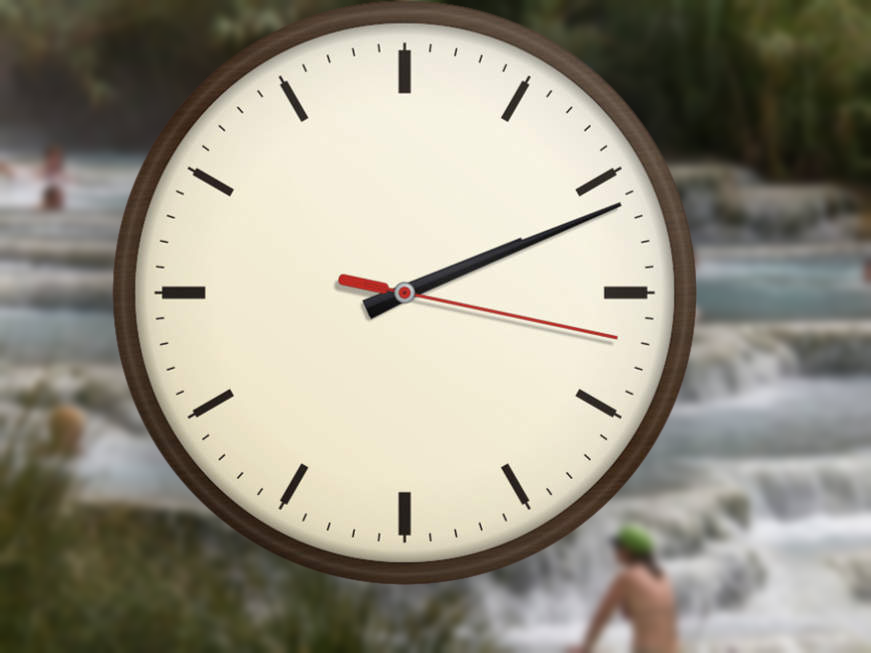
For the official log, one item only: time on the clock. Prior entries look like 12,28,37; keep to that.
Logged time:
2,11,17
